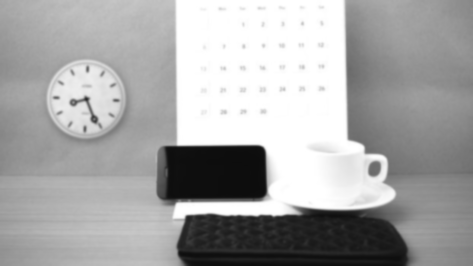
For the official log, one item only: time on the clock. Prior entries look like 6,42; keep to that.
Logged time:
8,26
